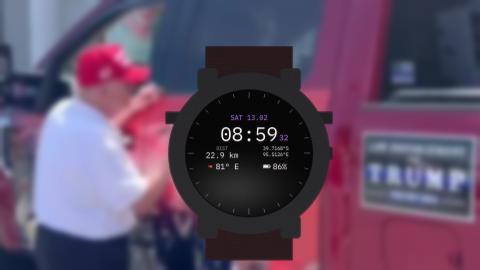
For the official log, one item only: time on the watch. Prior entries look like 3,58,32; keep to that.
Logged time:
8,59,32
